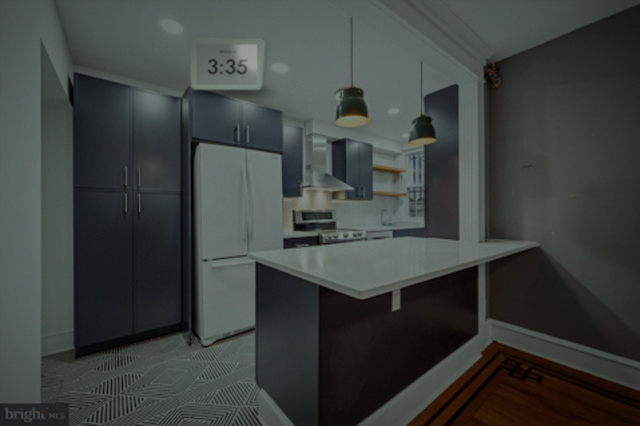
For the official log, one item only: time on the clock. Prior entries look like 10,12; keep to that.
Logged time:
3,35
